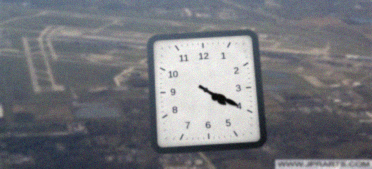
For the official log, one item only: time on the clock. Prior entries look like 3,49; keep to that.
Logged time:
4,20
